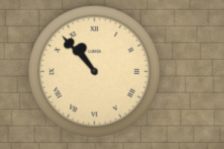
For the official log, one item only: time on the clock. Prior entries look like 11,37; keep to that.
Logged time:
10,53
